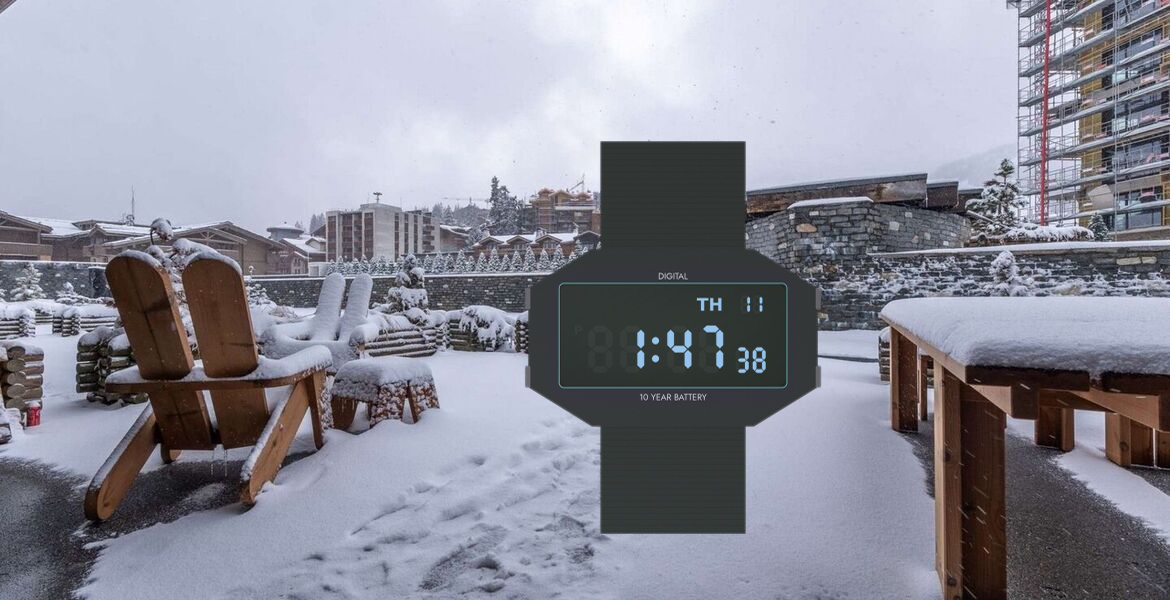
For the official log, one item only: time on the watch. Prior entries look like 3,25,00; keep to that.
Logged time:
1,47,38
